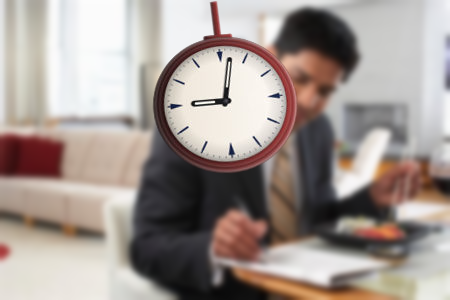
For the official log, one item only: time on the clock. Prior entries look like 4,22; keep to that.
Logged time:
9,02
